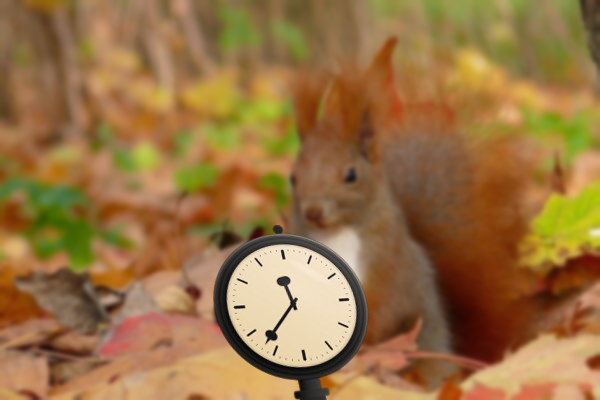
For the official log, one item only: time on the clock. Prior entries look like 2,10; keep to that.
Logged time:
11,37
